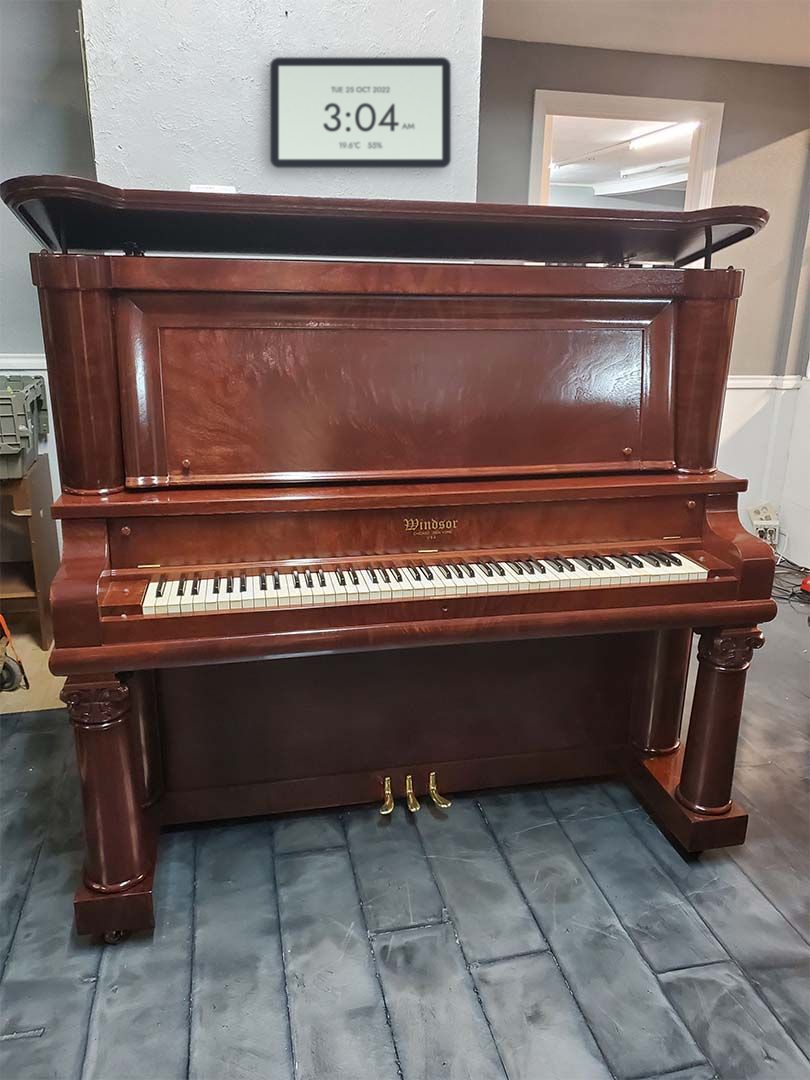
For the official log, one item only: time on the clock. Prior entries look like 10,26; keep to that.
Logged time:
3,04
